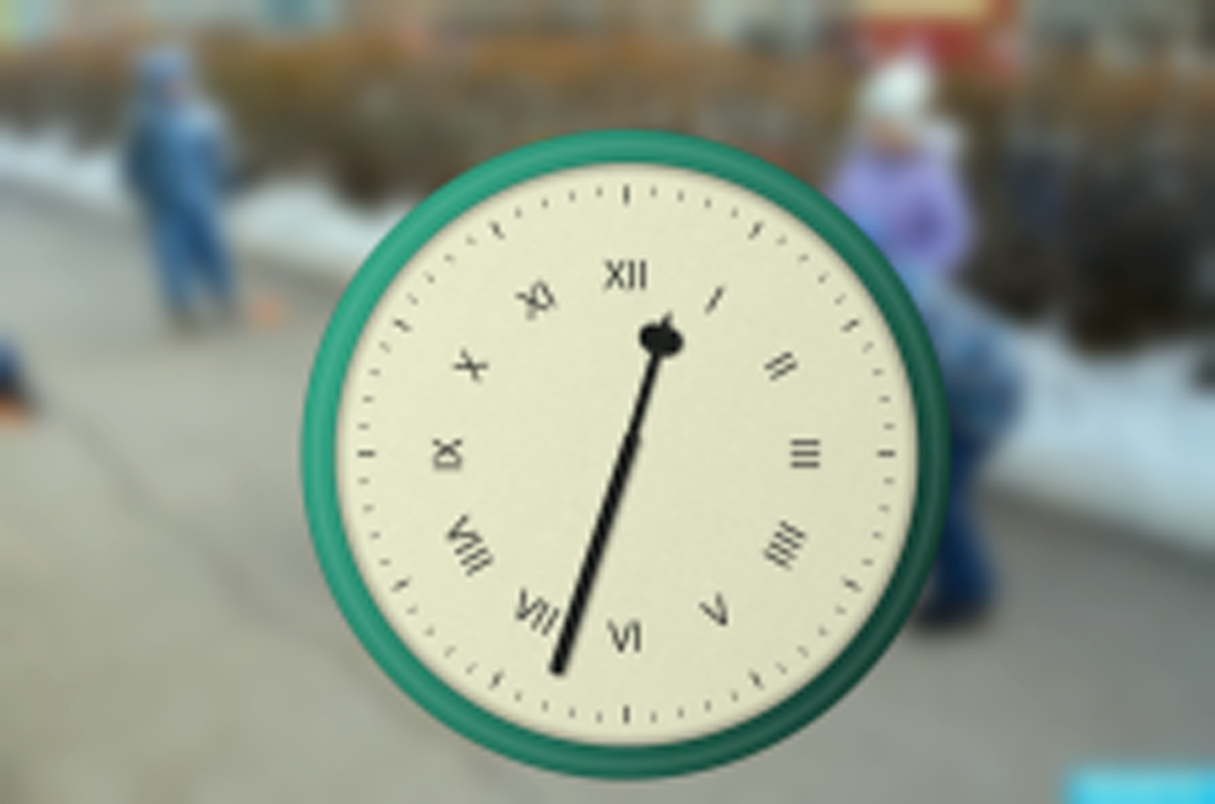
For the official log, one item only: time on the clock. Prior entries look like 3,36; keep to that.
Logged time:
12,33
